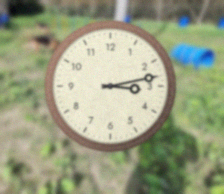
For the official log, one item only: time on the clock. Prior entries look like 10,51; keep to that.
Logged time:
3,13
